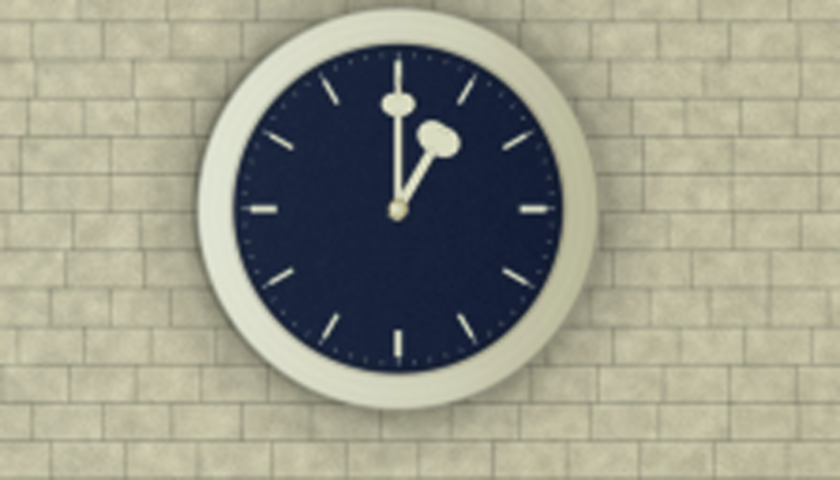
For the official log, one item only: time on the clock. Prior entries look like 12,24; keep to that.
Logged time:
1,00
